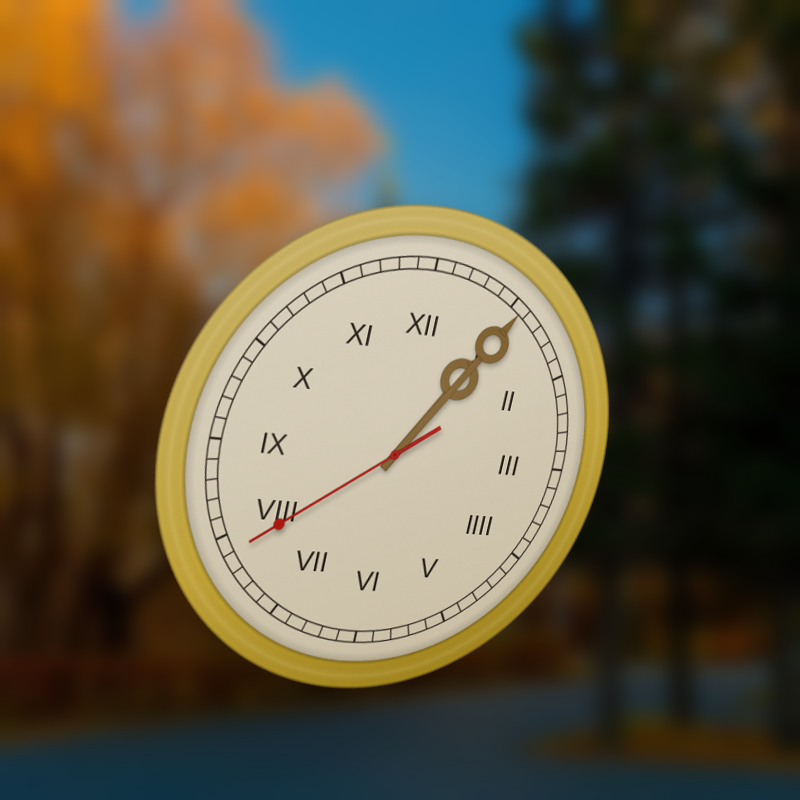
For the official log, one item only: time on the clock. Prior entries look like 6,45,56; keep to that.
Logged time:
1,05,39
